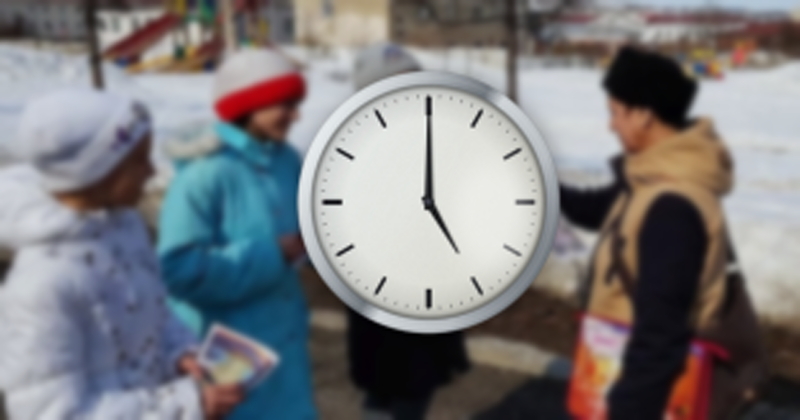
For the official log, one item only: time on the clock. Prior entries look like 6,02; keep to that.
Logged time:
5,00
